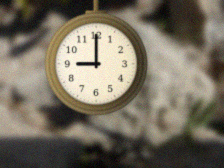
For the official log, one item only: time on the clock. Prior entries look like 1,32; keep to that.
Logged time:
9,00
